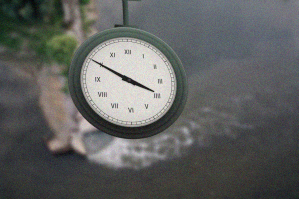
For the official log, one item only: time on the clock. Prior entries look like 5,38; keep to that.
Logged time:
3,50
